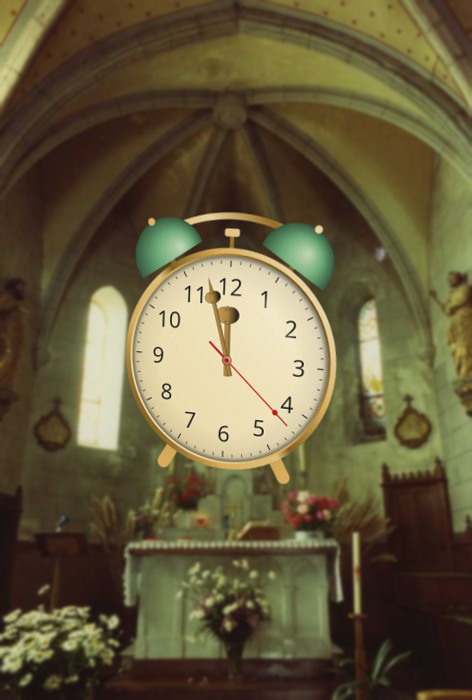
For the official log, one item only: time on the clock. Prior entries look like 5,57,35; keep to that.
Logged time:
11,57,22
